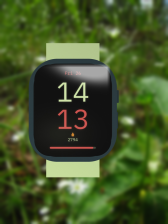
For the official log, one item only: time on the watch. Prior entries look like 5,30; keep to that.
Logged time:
14,13
